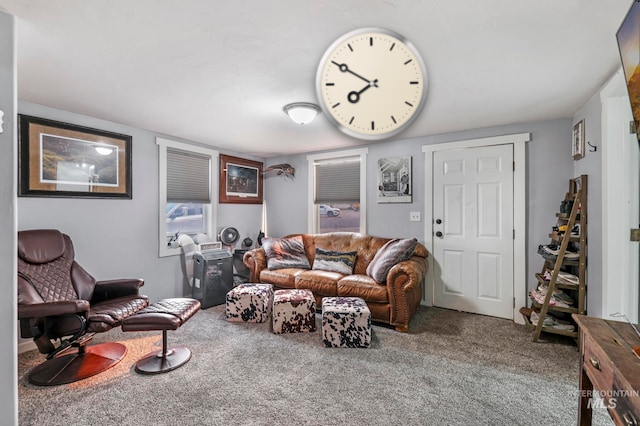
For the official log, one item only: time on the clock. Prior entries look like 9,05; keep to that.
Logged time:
7,50
